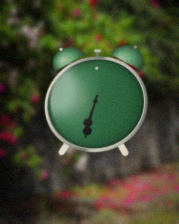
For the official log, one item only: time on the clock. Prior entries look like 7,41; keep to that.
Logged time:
6,32
